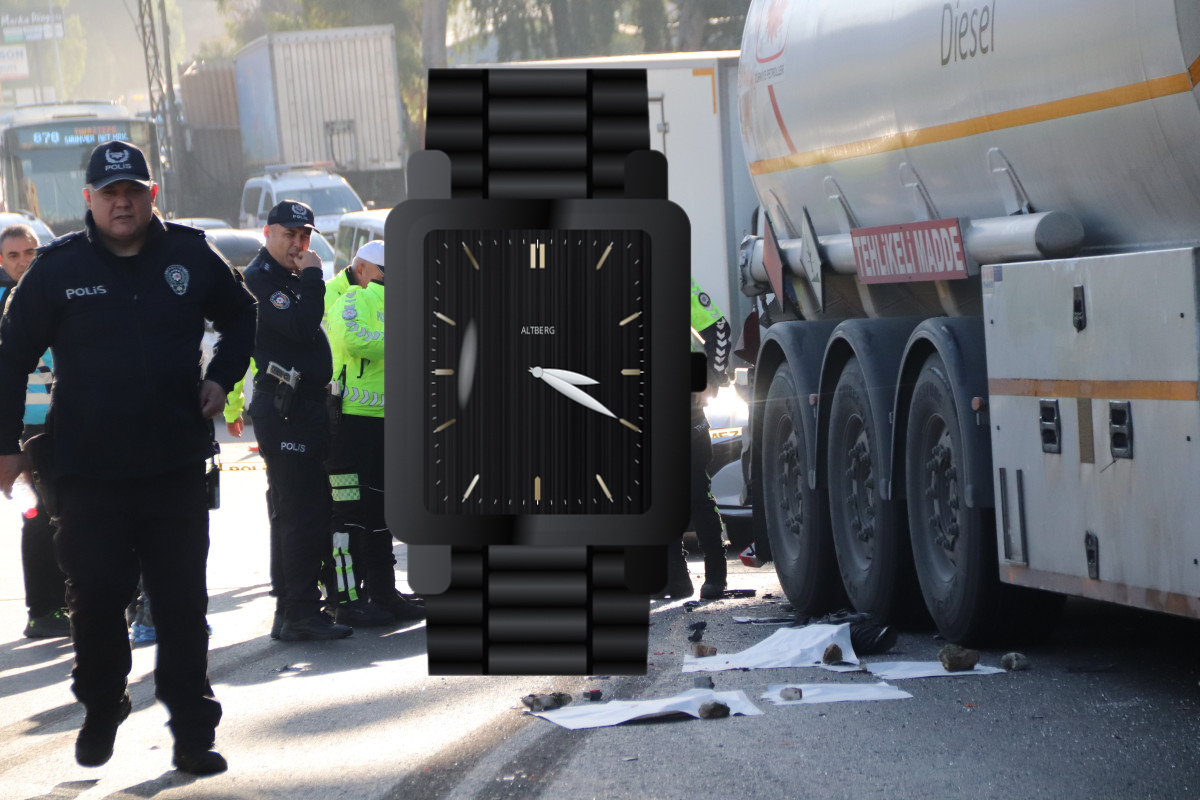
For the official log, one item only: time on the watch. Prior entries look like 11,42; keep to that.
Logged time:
3,20
